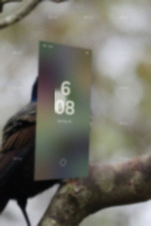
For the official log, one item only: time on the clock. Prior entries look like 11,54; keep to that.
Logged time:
6,08
